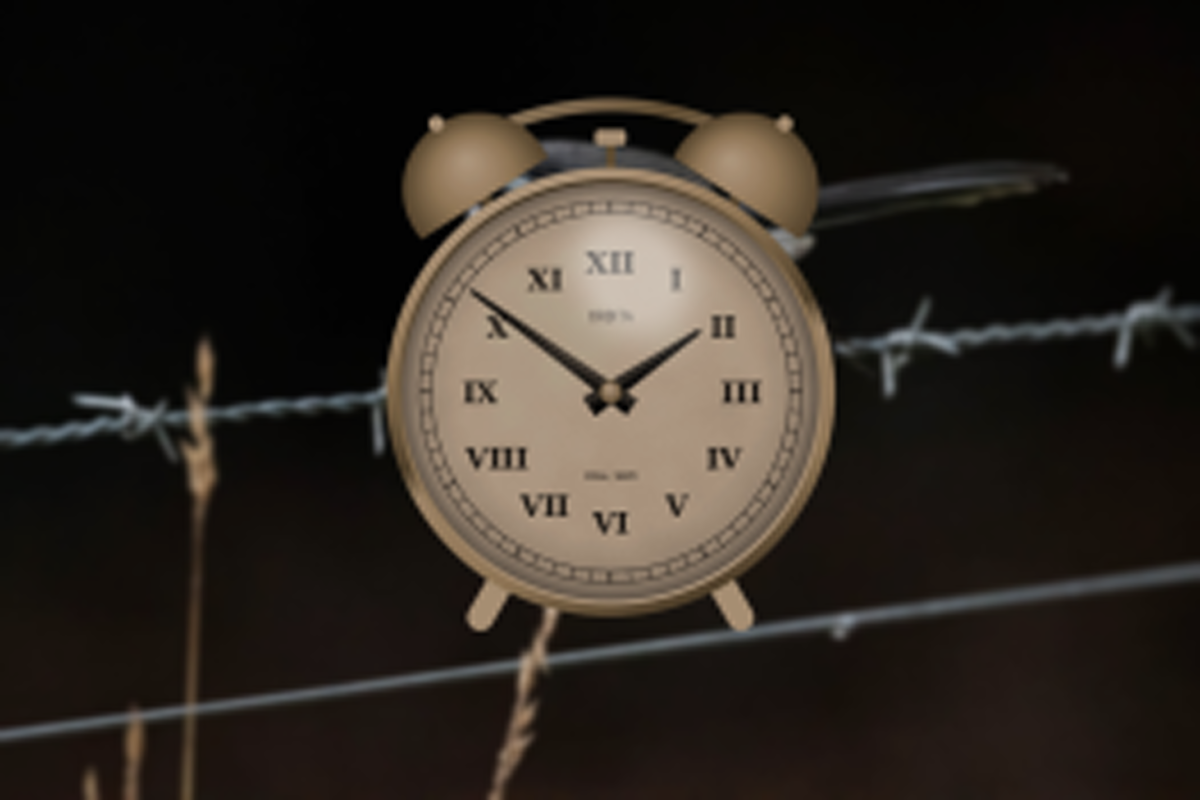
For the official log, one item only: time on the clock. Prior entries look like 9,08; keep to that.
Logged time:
1,51
